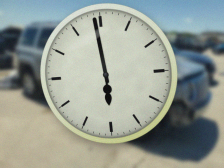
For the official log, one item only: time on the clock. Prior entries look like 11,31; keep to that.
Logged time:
5,59
